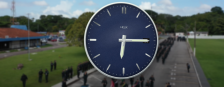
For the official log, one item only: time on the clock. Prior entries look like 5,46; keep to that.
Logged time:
6,15
